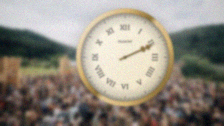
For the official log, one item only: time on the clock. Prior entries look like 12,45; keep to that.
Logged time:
2,11
